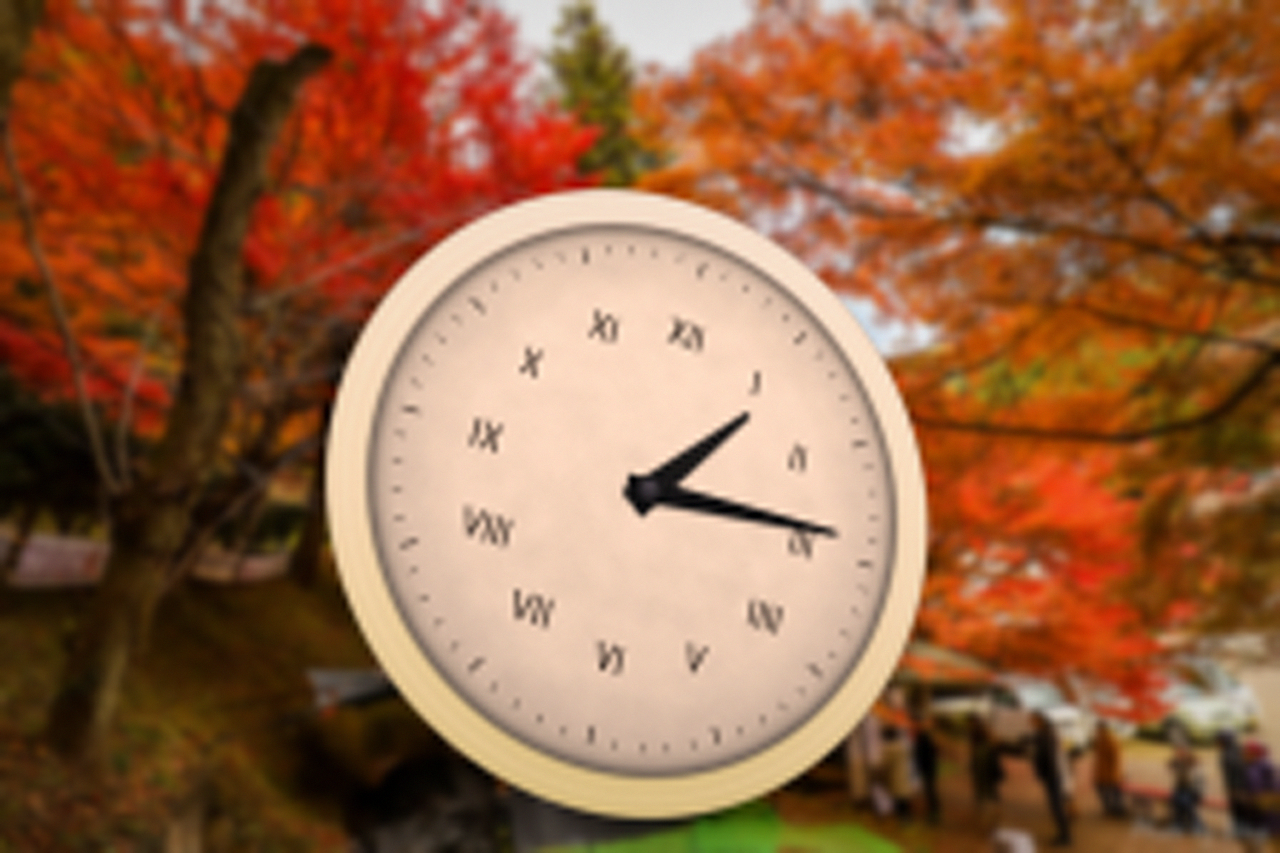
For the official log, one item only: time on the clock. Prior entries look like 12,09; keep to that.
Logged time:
1,14
